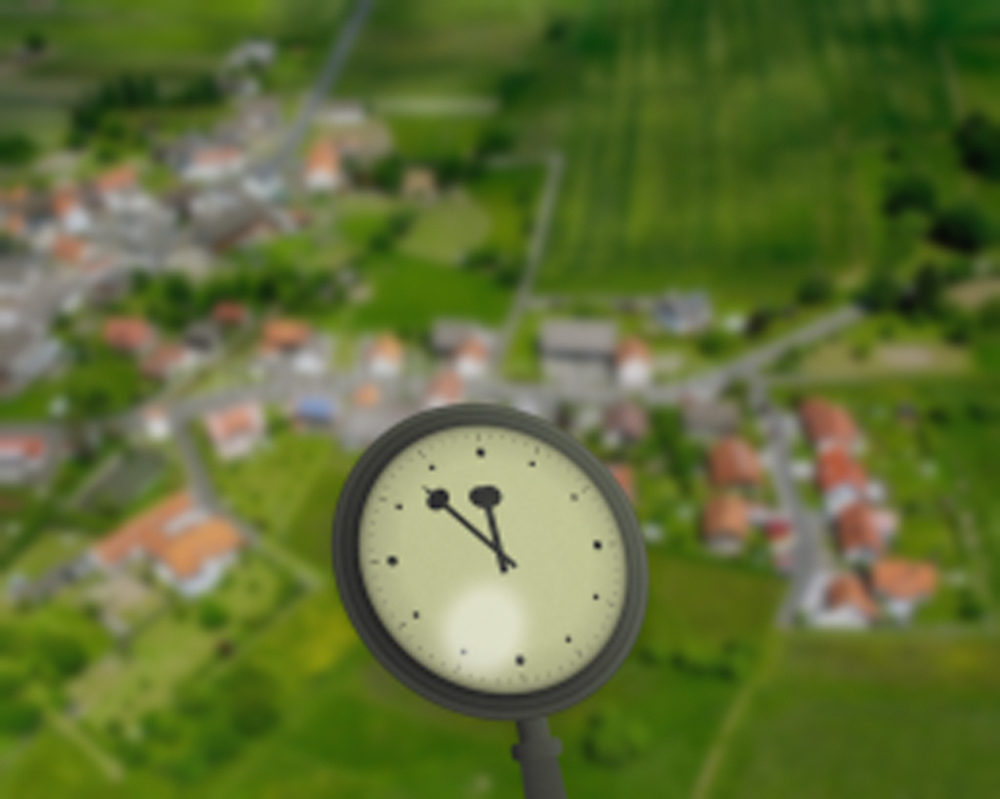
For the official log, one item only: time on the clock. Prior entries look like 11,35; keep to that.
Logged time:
11,53
